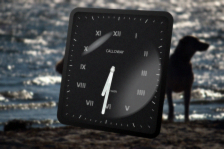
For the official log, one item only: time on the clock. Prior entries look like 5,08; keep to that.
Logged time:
6,31
